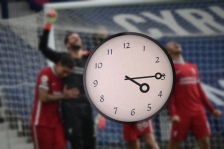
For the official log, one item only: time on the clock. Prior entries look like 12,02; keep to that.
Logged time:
4,15
